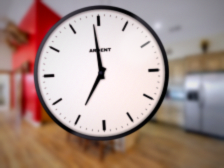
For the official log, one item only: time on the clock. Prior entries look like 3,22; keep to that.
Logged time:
6,59
